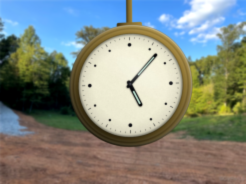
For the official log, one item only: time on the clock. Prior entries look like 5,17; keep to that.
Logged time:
5,07
